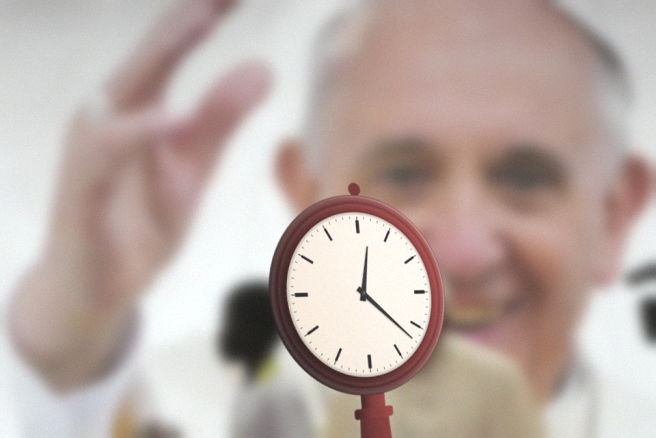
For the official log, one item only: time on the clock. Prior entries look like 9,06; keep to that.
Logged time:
12,22
